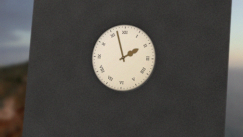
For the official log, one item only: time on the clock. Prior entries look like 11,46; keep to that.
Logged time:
1,57
